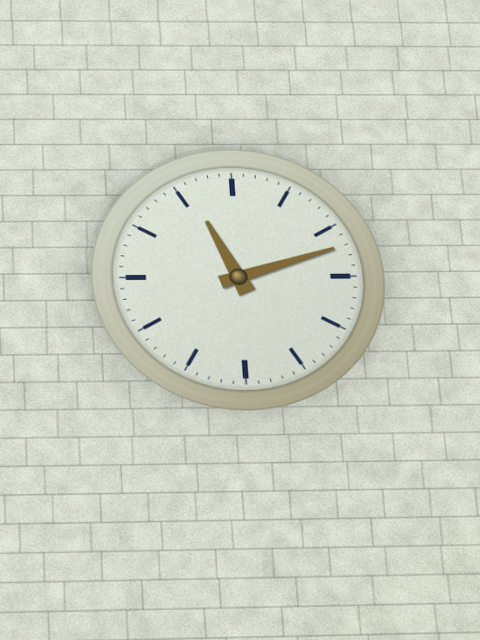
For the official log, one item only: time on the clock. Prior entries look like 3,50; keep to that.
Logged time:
11,12
